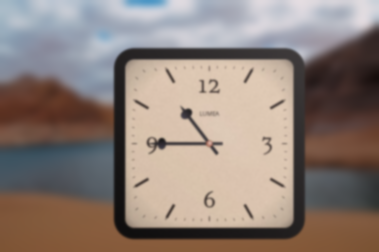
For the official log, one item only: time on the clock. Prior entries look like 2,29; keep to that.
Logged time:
10,45
